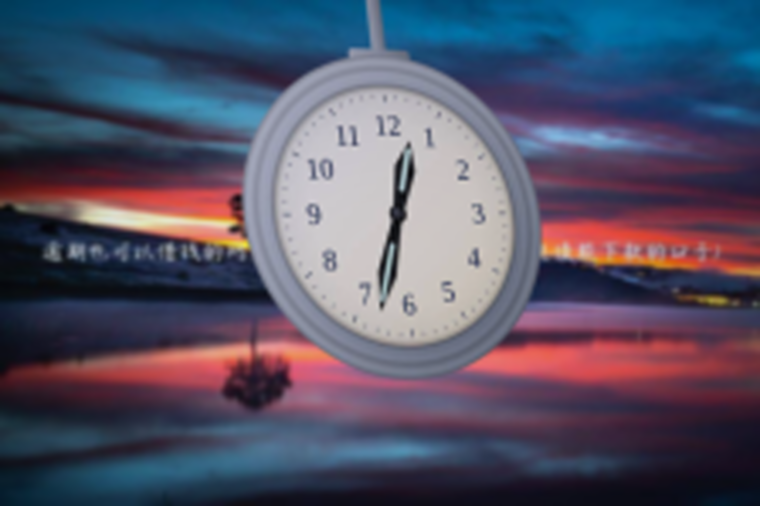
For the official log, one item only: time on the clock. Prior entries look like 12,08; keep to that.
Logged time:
12,33
